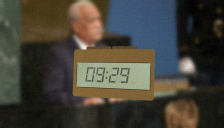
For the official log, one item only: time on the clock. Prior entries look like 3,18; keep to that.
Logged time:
9,29
